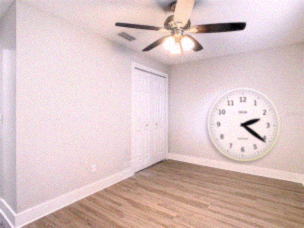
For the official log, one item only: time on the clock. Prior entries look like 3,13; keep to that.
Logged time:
2,21
